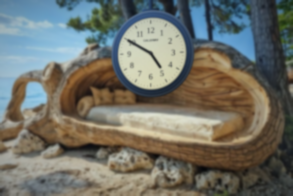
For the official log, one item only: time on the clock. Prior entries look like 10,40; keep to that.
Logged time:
4,50
